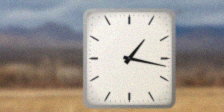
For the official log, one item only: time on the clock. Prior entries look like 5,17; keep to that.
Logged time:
1,17
